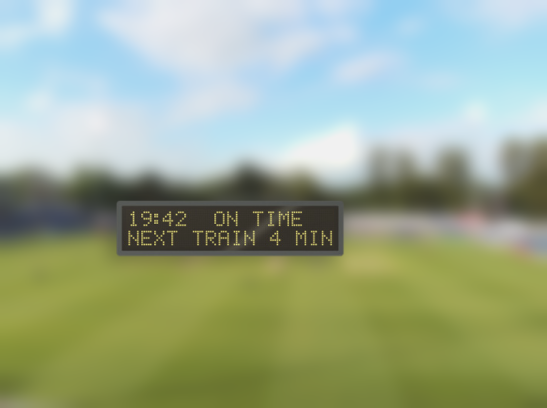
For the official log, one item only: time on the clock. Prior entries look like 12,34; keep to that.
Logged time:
19,42
